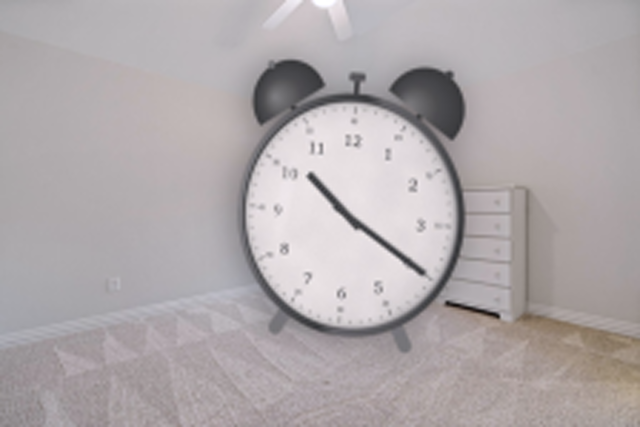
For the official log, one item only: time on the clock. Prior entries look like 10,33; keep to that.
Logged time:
10,20
